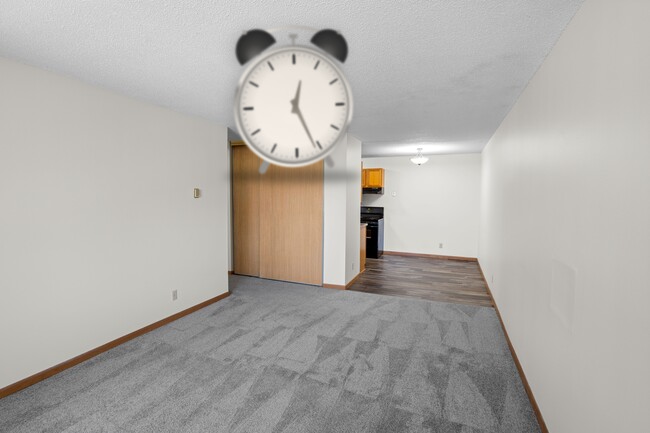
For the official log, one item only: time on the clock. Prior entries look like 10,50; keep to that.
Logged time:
12,26
